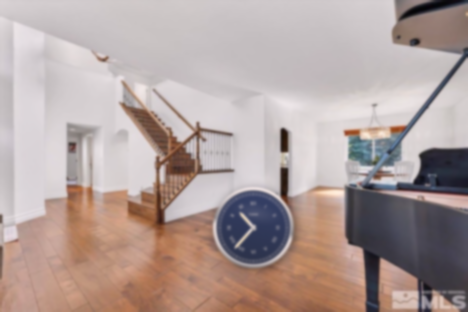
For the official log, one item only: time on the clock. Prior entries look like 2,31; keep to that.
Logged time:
10,37
